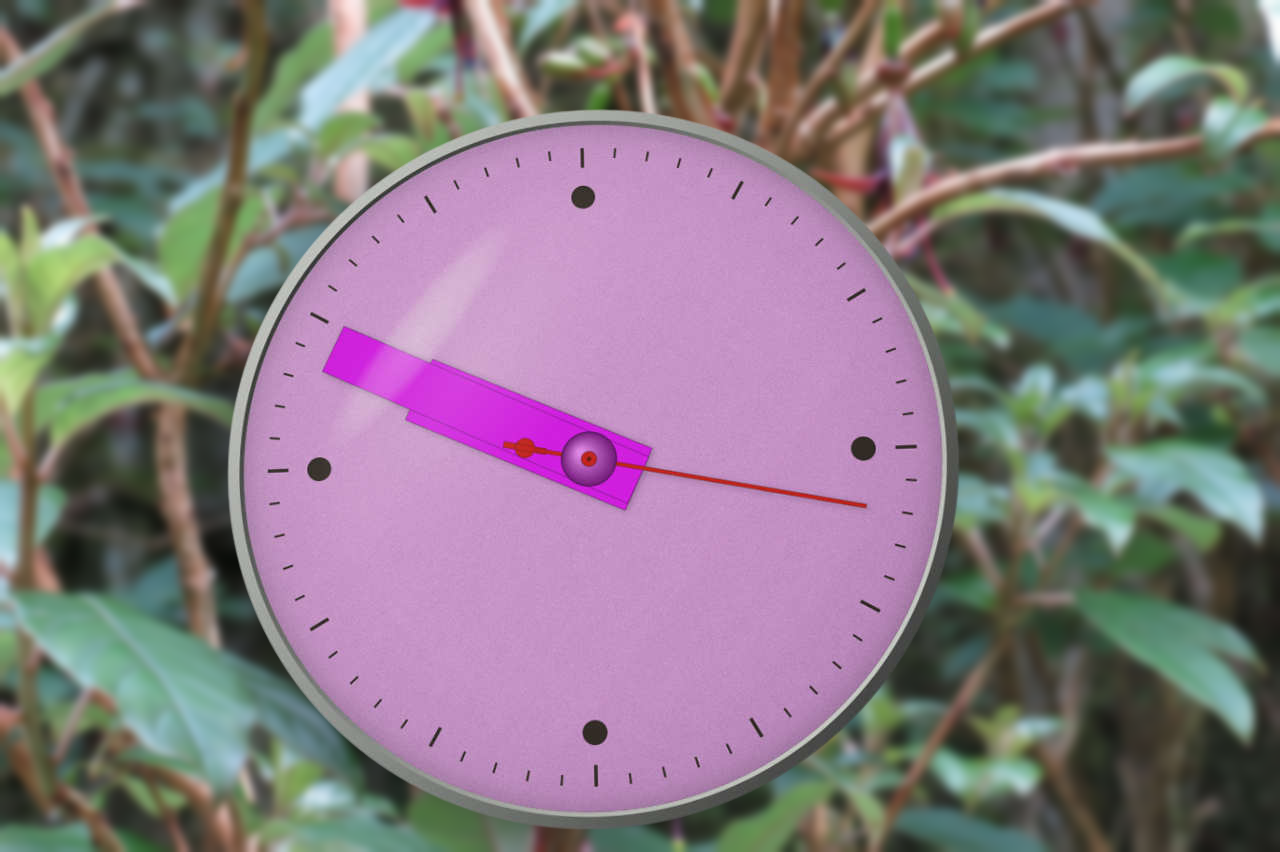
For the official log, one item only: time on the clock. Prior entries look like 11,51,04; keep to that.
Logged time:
9,49,17
